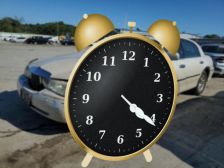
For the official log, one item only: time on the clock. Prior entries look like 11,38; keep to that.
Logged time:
4,21
